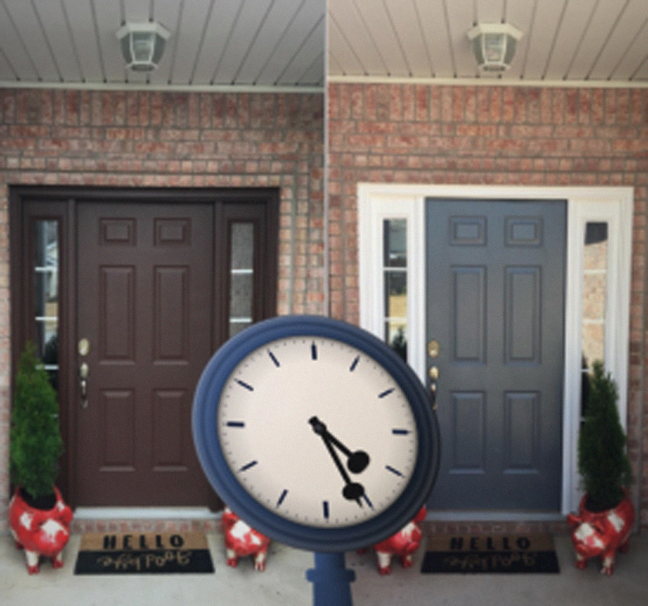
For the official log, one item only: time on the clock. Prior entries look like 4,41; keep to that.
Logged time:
4,26
